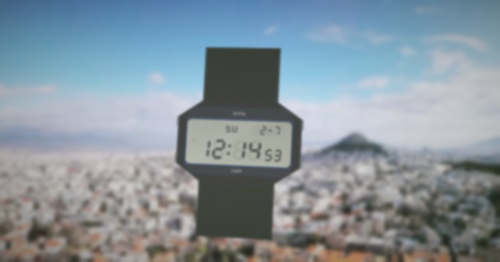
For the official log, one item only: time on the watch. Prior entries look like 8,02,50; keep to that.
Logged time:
12,14,53
